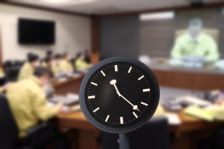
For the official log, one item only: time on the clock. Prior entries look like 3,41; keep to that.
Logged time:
11,23
